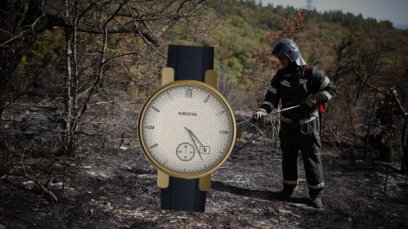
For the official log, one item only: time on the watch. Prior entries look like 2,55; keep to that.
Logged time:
4,25
